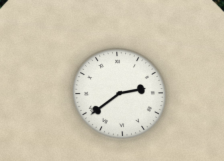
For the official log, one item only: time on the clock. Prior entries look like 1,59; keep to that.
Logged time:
2,39
